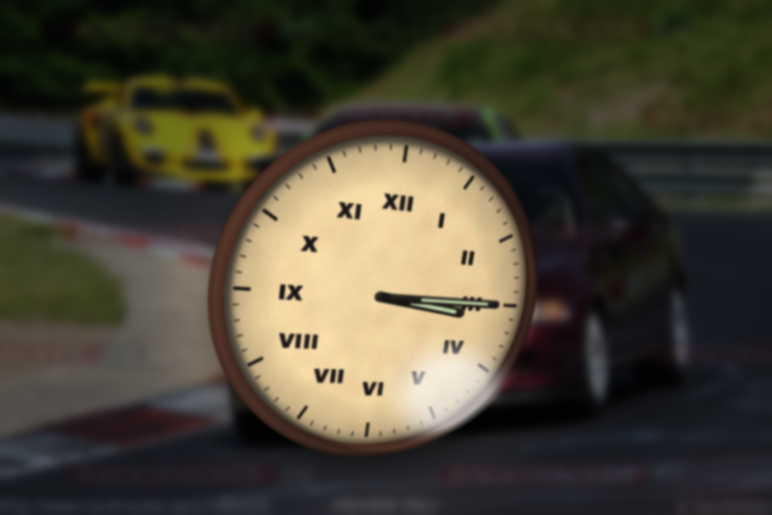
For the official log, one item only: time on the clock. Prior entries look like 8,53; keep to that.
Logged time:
3,15
